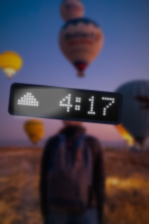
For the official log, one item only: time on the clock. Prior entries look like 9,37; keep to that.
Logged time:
4,17
